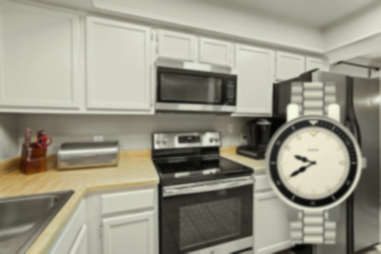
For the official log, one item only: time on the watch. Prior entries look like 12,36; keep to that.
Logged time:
9,40
